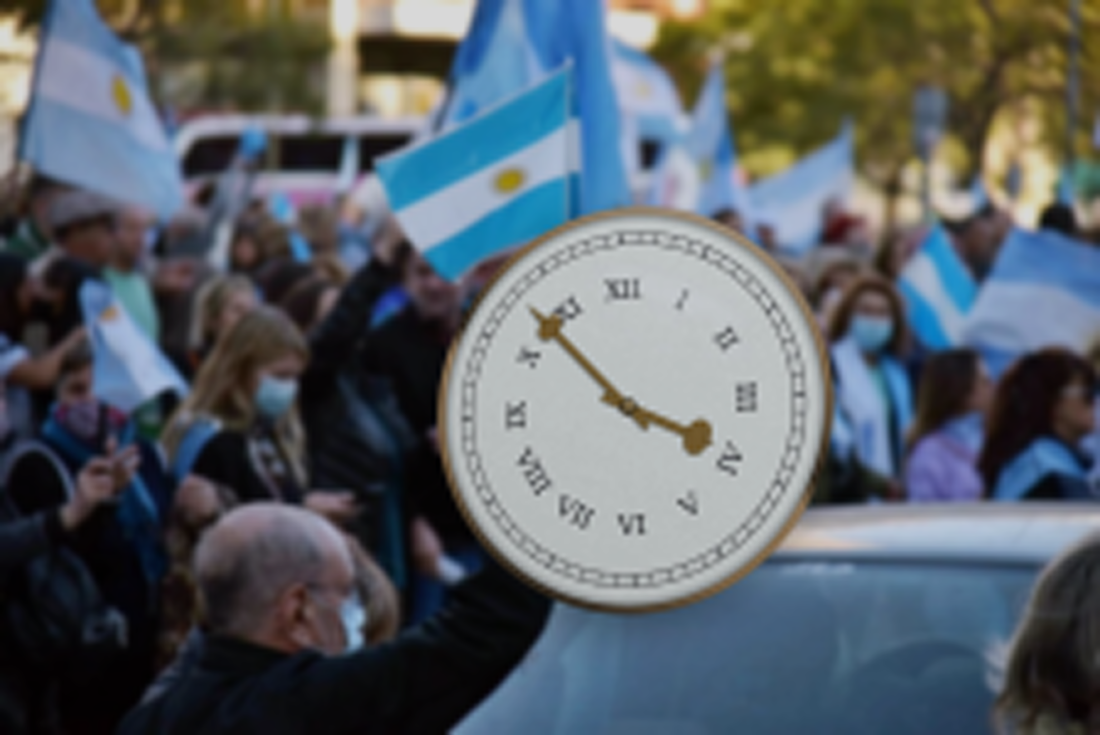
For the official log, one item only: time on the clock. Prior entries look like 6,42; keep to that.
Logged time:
3,53
